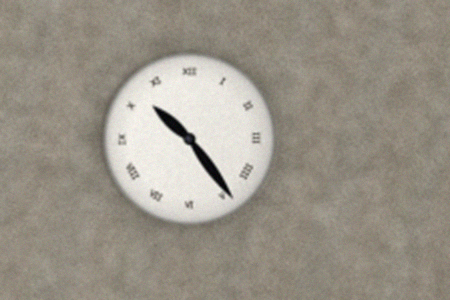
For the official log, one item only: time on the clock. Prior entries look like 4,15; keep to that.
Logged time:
10,24
